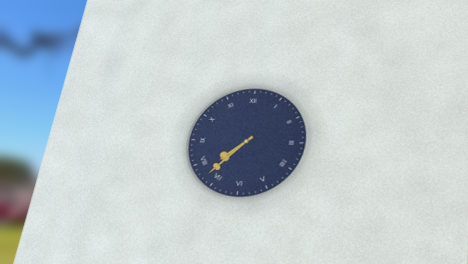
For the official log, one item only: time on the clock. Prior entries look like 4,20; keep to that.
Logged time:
7,37
